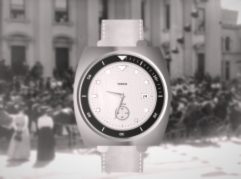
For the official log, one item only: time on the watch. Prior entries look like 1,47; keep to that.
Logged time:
9,33
